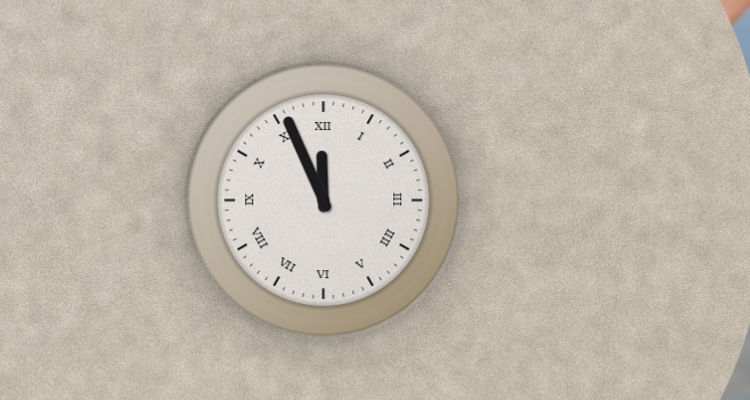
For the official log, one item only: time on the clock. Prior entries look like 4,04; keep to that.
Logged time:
11,56
